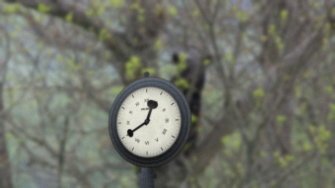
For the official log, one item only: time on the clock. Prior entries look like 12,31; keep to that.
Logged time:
12,40
